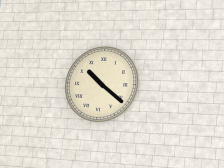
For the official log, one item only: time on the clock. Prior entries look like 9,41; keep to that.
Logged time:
10,21
